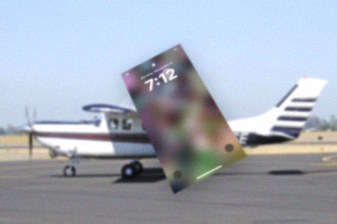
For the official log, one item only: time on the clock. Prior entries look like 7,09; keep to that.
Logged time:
7,12
